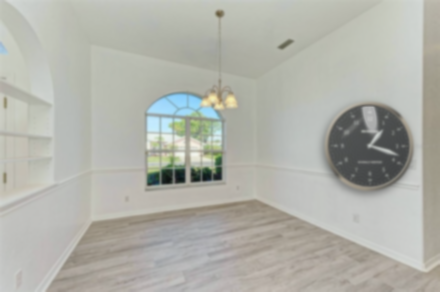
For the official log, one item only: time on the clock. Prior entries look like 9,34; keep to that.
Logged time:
1,18
